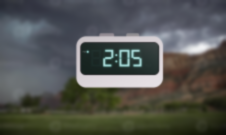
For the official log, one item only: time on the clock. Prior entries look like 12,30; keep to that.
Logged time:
2,05
